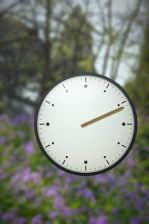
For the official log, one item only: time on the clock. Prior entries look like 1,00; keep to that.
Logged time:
2,11
